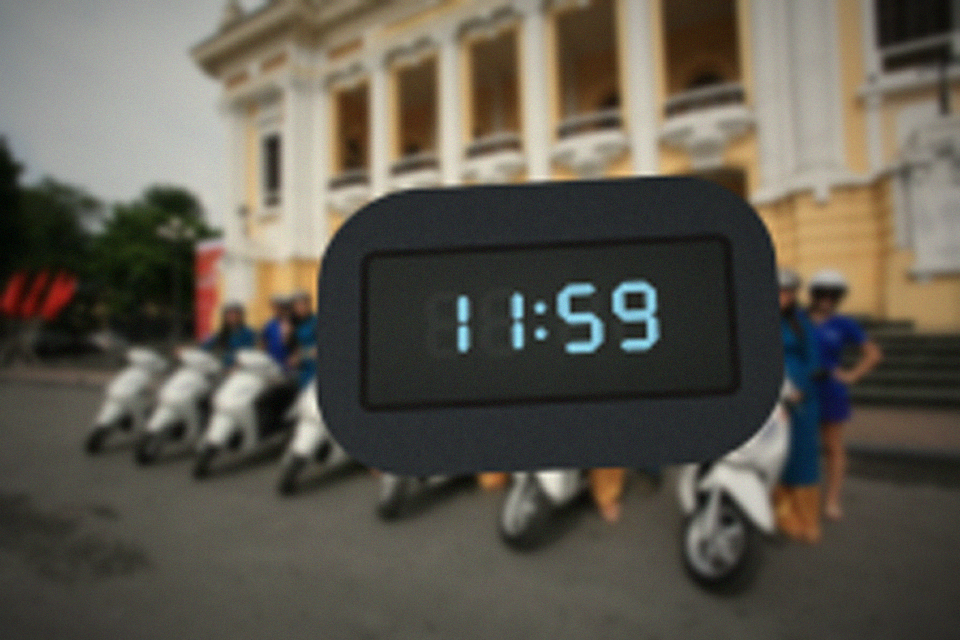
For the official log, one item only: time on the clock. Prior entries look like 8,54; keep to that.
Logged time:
11,59
